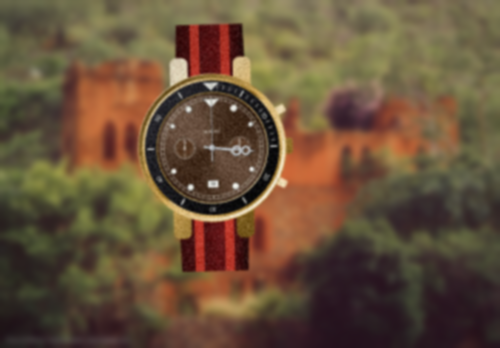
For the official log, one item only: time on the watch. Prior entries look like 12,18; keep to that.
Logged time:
3,16
